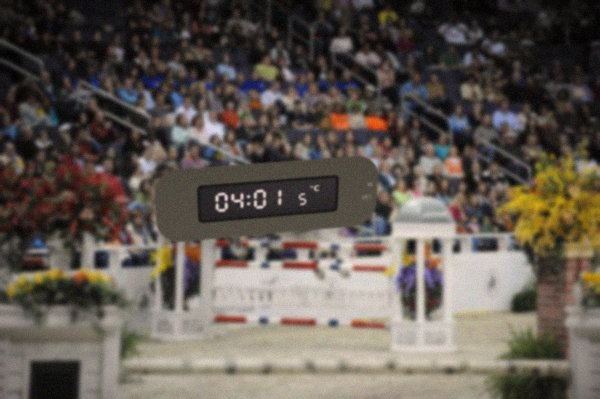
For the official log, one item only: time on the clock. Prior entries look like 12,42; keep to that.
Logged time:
4,01
